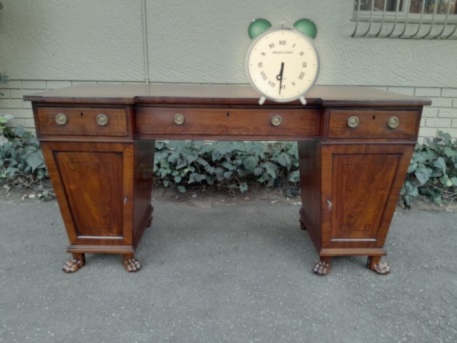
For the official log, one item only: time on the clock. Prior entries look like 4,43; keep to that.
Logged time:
6,31
